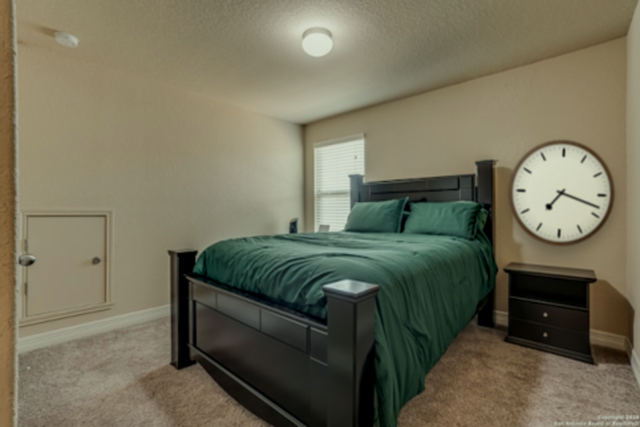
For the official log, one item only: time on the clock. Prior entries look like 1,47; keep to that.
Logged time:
7,18
